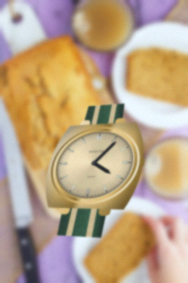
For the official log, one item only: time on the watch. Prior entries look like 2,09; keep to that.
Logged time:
4,06
